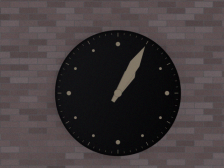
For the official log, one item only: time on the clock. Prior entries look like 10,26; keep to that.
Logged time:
1,05
